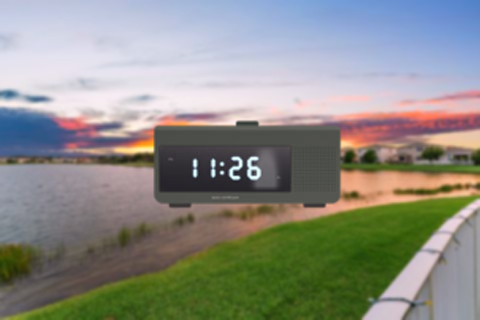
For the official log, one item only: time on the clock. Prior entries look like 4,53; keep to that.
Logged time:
11,26
